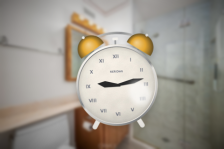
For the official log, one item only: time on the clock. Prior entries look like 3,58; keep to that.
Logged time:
9,13
